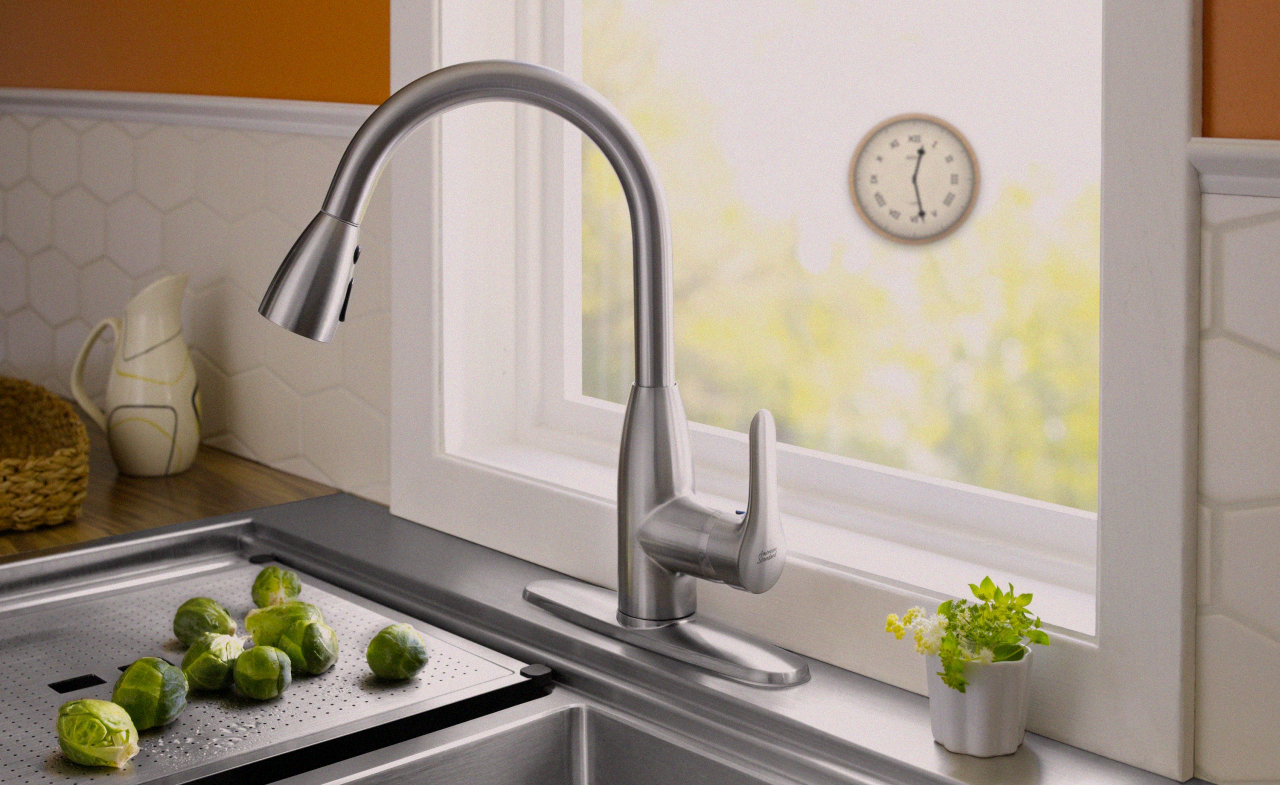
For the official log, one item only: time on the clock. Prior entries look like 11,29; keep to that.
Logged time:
12,28
